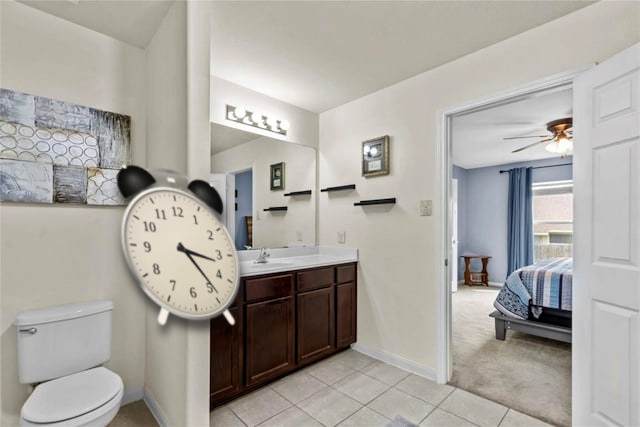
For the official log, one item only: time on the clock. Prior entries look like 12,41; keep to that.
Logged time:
3,24
